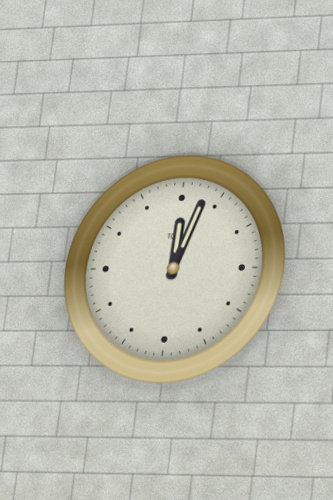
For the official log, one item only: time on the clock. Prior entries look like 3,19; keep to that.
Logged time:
12,03
